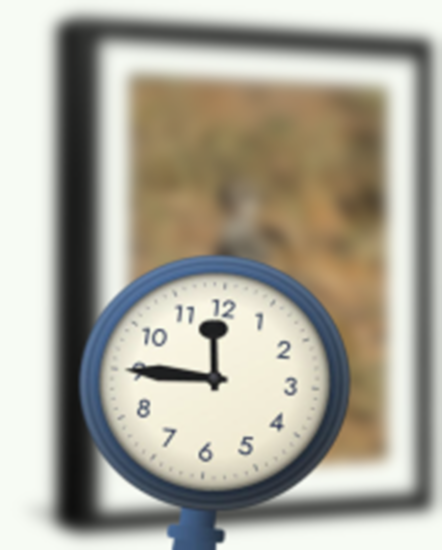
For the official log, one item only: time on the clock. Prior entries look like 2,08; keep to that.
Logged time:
11,45
